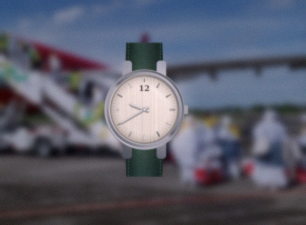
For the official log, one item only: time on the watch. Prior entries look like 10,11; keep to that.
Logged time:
9,40
